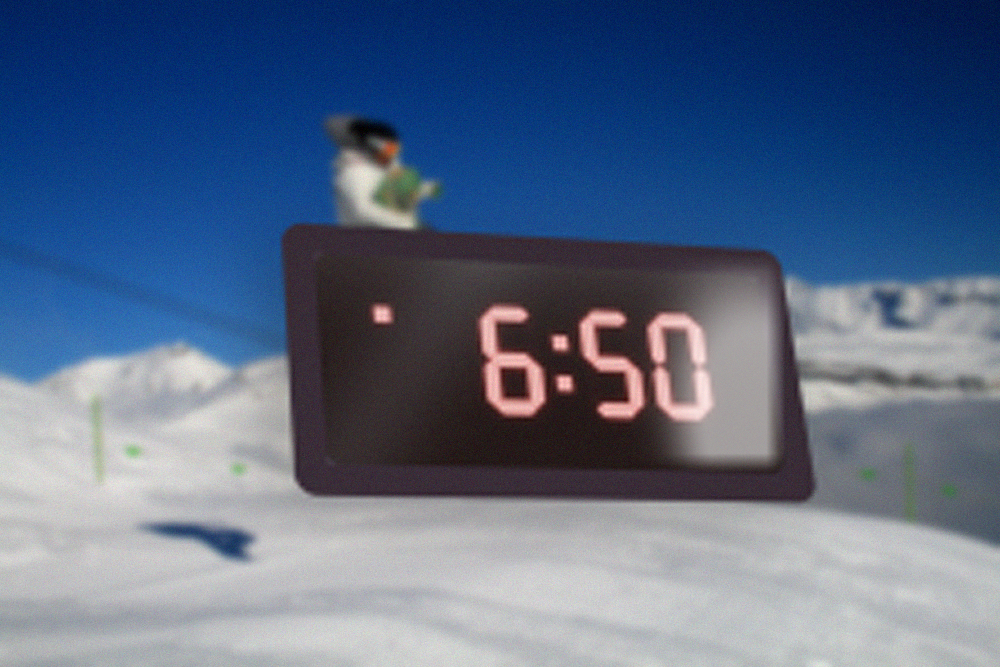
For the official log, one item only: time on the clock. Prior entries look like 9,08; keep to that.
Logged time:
6,50
